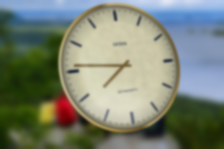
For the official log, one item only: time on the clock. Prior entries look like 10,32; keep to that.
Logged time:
7,46
